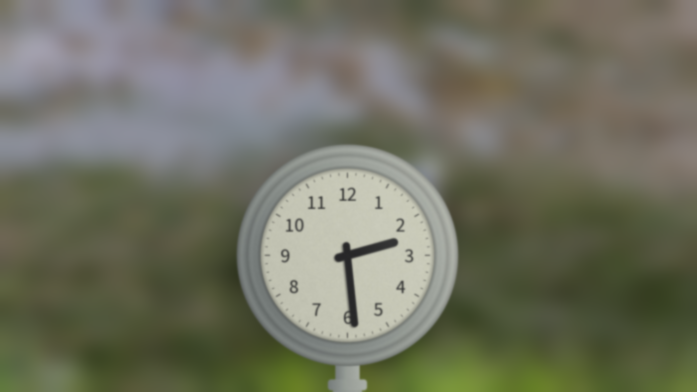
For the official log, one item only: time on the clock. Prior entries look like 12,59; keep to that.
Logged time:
2,29
